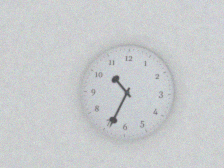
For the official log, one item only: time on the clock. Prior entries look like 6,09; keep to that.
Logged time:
10,34
